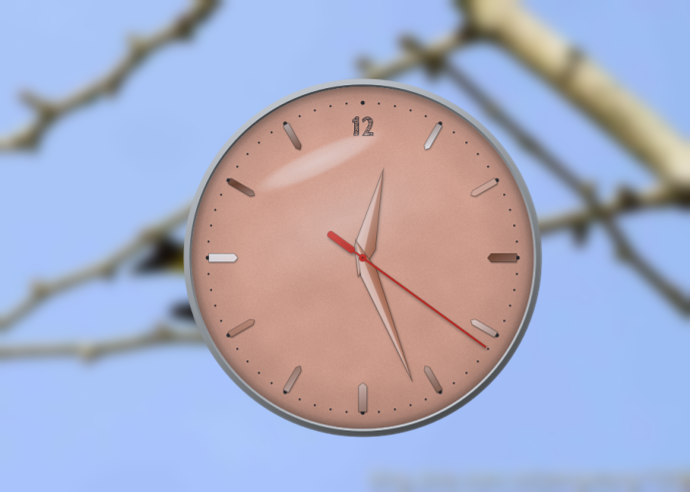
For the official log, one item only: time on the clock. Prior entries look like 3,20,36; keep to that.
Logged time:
12,26,21
